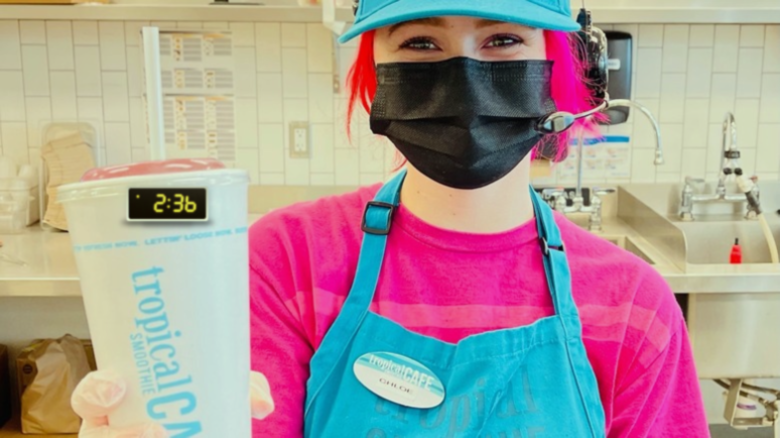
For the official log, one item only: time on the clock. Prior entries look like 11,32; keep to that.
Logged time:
2,36
